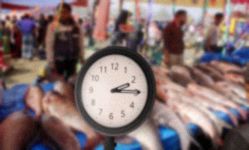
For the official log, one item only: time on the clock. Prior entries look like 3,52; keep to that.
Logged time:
2,15
